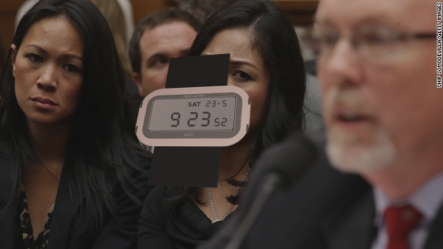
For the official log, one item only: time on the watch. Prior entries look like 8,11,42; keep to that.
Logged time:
9,23,52
